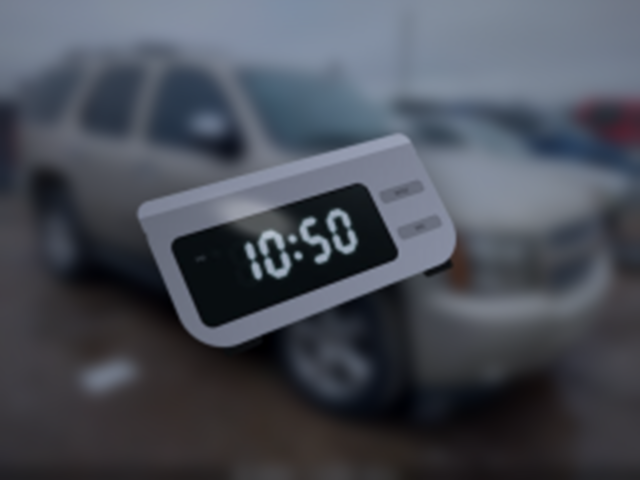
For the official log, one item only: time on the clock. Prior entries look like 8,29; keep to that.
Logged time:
10,50
